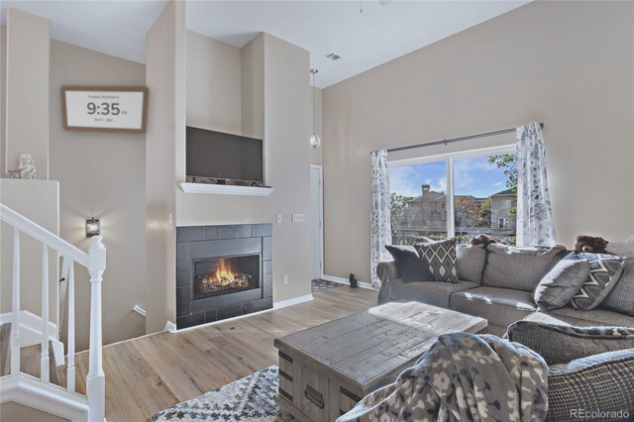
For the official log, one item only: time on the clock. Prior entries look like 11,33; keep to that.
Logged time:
9,35
